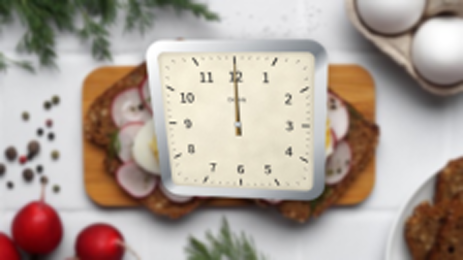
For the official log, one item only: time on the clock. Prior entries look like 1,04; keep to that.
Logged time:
12,00
